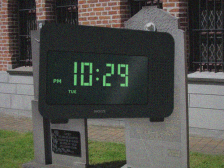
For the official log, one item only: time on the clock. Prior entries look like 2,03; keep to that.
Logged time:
10,29
